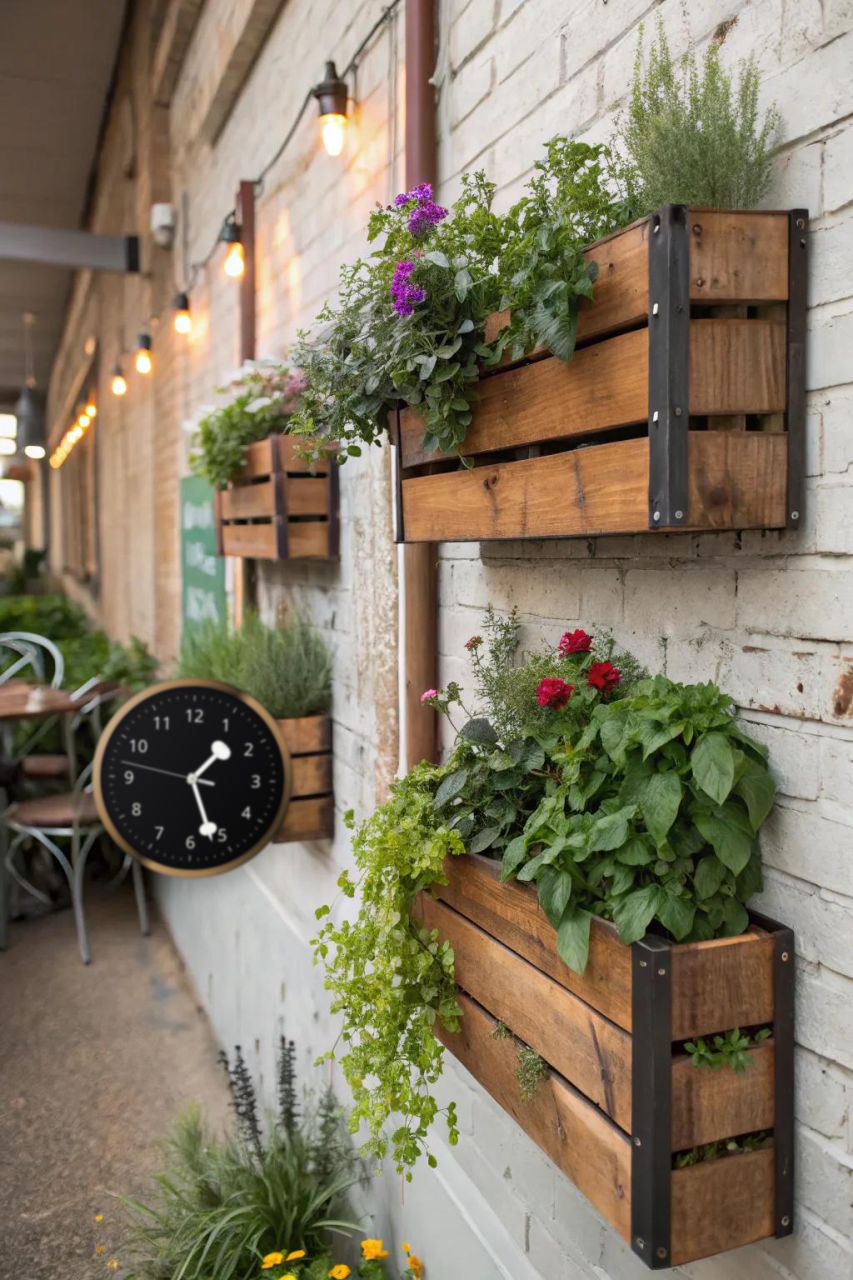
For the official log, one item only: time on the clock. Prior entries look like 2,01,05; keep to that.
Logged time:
1,26,47
